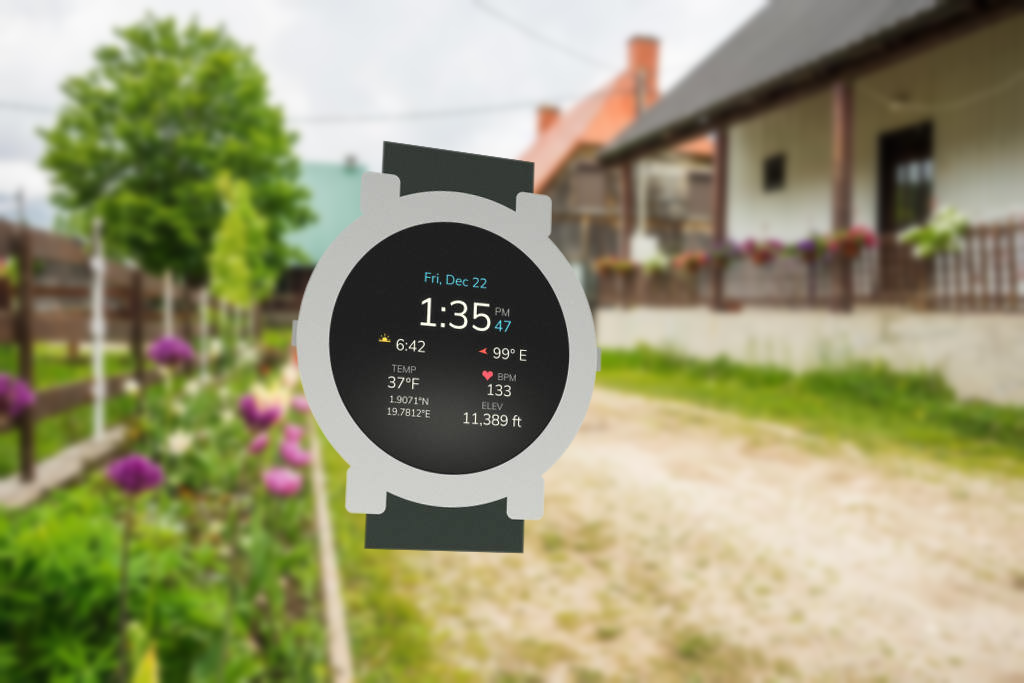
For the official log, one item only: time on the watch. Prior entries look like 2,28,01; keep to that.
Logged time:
1,35,47
